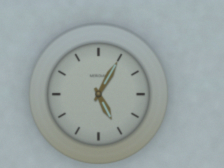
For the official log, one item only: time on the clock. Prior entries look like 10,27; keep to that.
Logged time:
5,05
